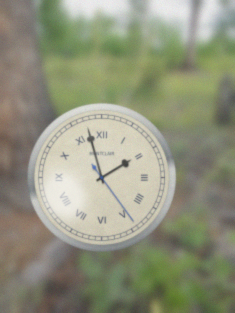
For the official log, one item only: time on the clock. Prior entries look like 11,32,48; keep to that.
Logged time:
1,57,24
